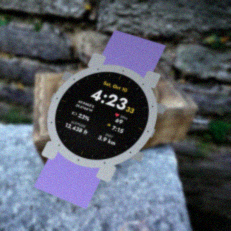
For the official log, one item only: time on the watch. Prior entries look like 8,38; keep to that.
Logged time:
4,23
